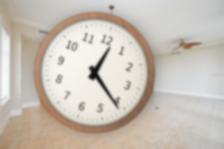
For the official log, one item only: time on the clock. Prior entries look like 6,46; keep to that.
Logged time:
12,21
